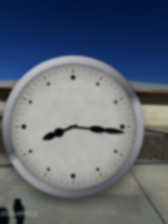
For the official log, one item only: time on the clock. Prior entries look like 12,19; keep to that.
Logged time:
8,16
